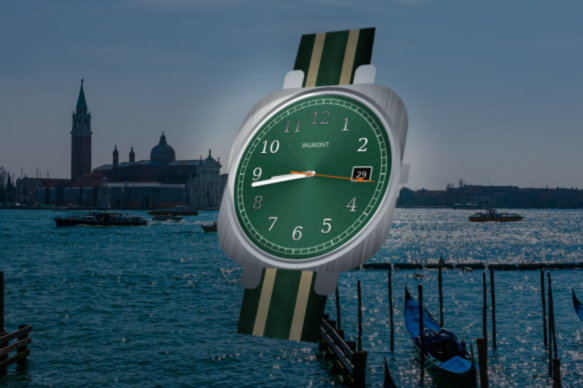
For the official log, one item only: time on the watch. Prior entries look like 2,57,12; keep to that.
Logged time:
8,43,16
